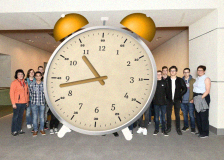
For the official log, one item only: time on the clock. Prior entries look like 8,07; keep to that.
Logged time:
10,43
